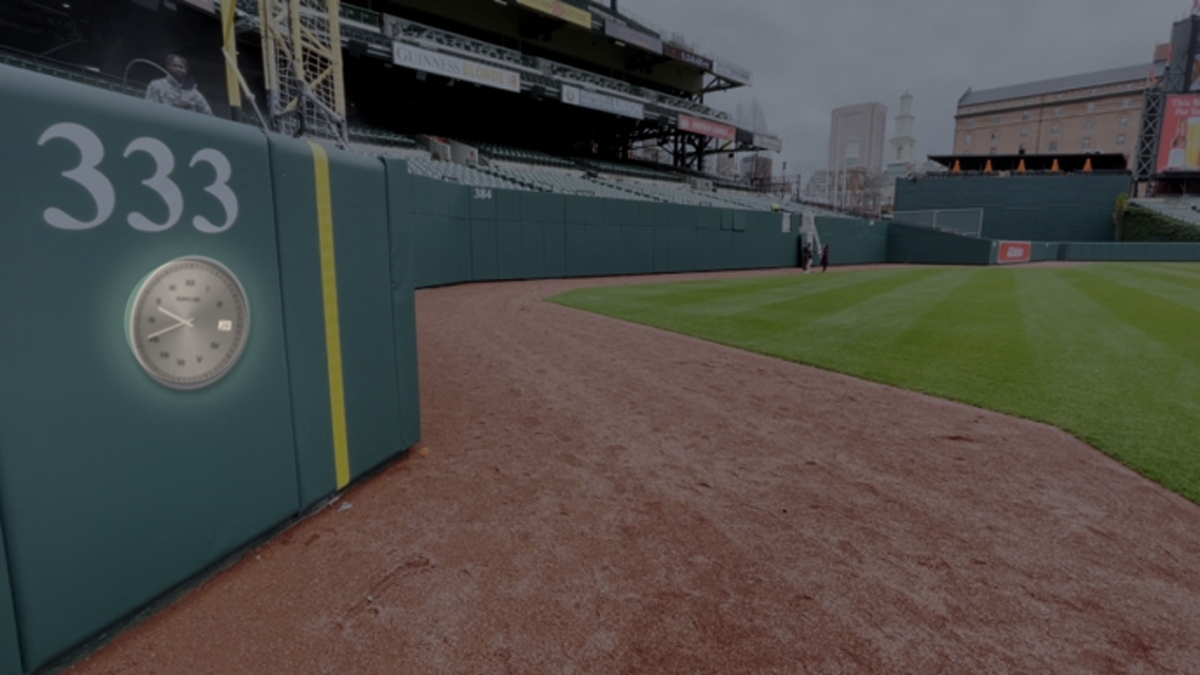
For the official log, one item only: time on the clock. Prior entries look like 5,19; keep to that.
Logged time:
9,41
